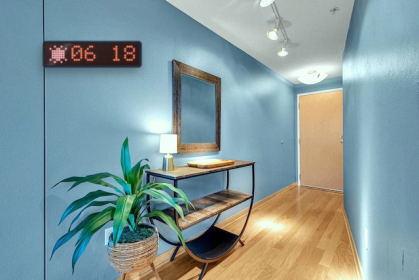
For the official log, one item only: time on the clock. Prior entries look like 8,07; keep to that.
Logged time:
6,18
